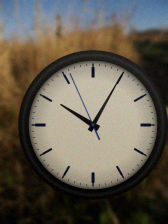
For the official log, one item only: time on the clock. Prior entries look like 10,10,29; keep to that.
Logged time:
10,04,56
